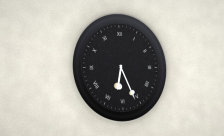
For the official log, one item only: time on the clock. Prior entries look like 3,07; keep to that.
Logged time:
6,26
